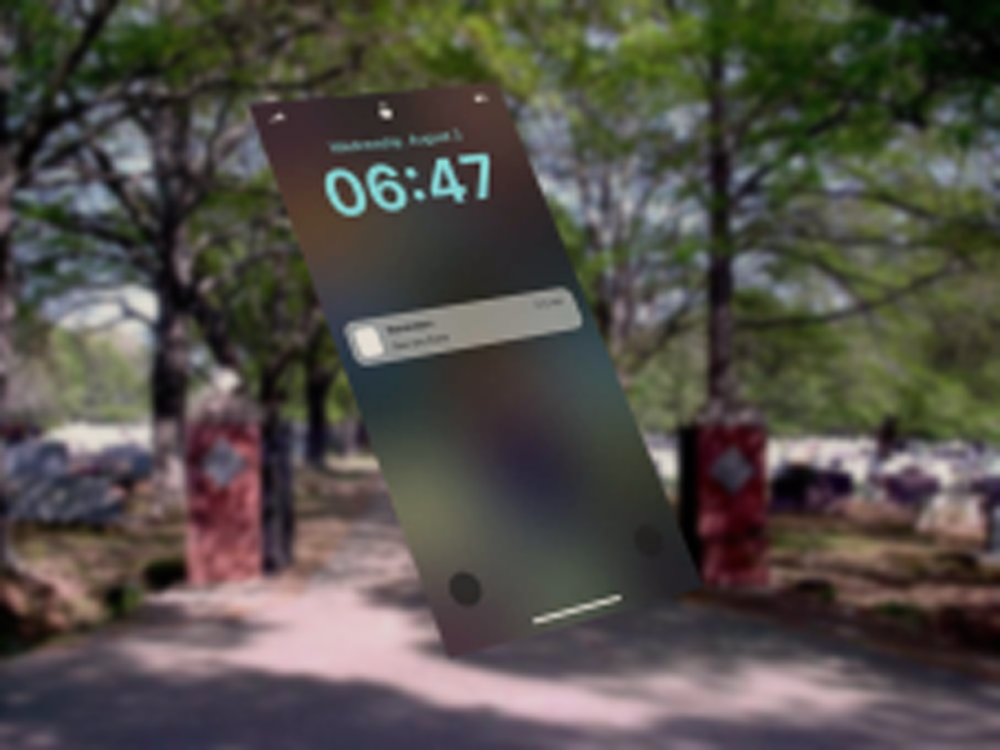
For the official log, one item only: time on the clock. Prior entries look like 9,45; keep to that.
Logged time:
6,47
